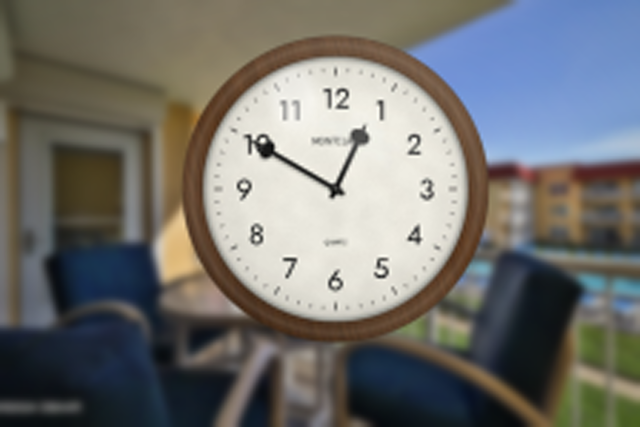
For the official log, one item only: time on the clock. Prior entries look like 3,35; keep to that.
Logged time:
12,50
